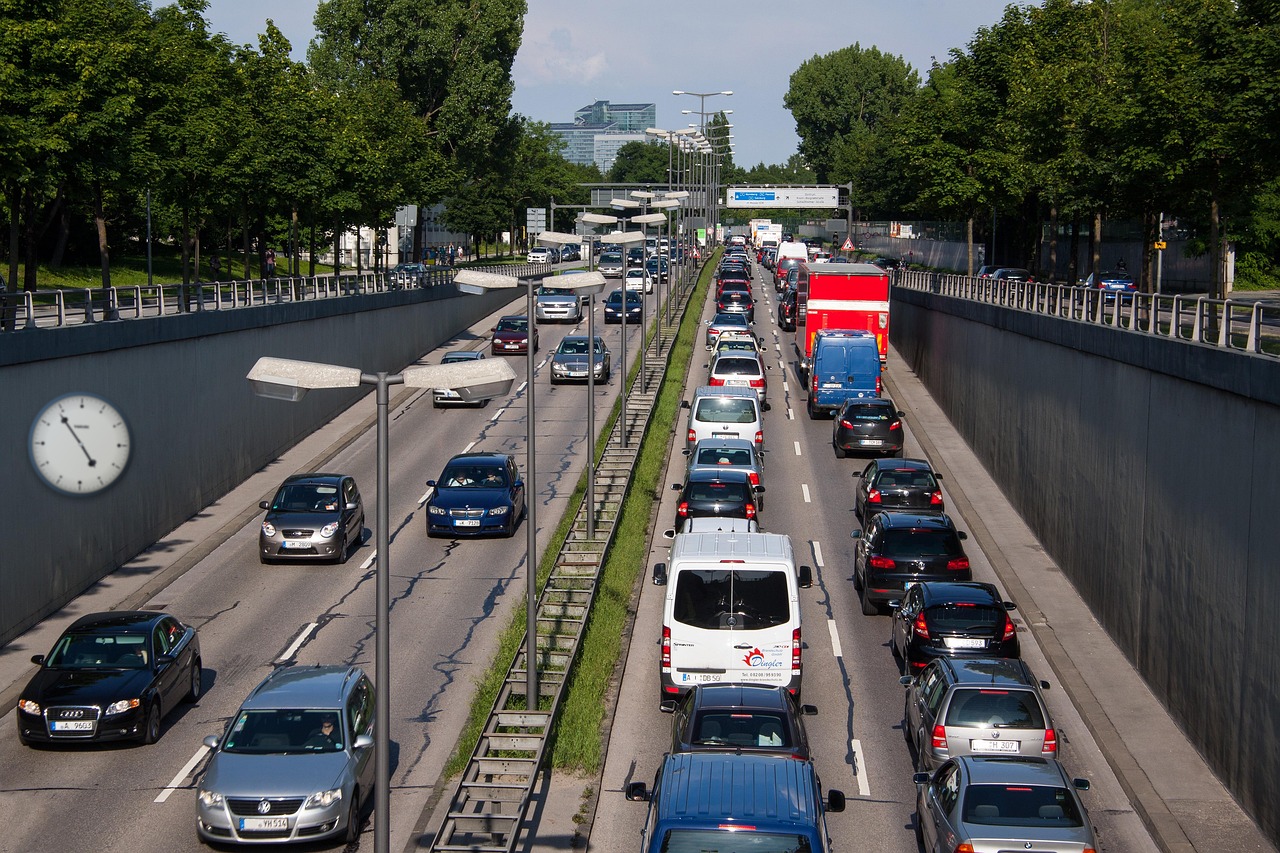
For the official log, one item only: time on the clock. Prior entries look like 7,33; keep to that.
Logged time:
4,54
